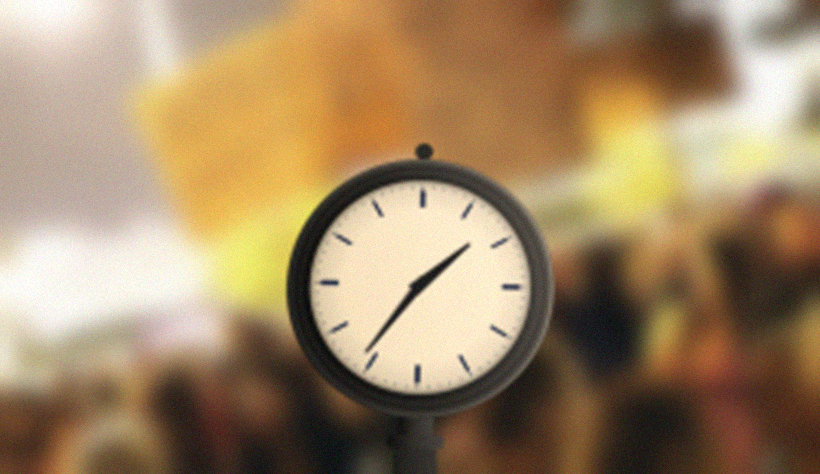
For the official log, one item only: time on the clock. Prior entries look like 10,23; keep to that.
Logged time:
1,36
